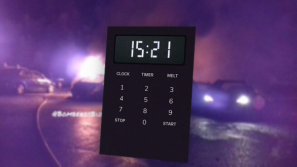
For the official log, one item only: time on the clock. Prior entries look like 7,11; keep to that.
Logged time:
15,21
